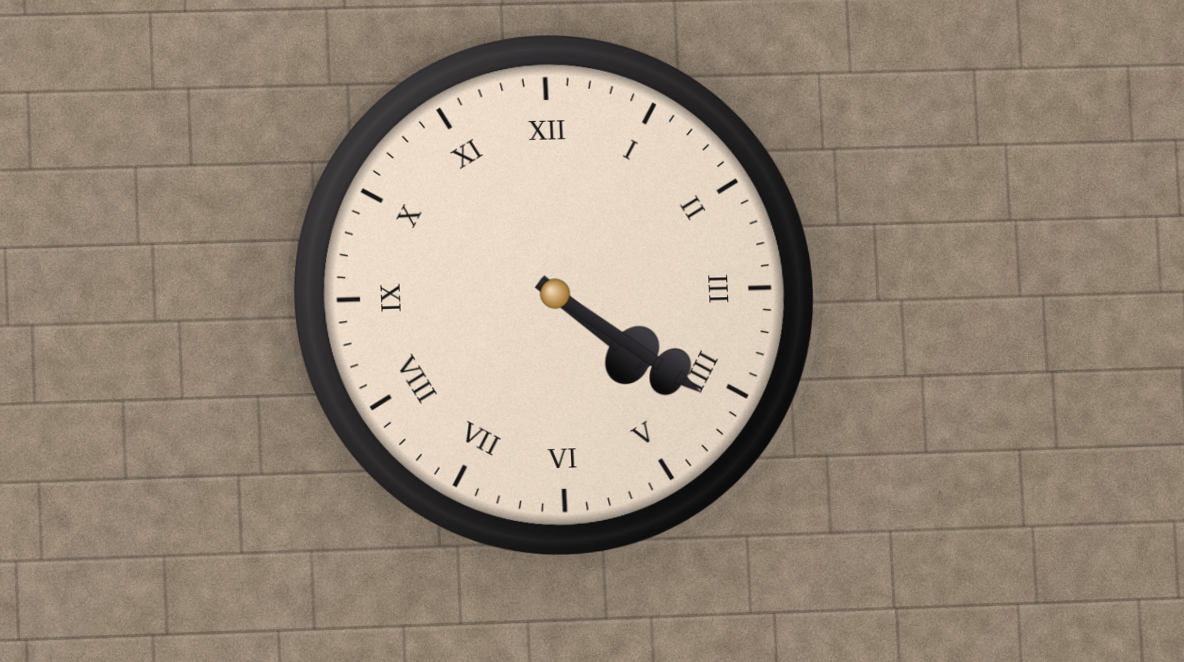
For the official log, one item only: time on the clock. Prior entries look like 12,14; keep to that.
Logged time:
4,21
